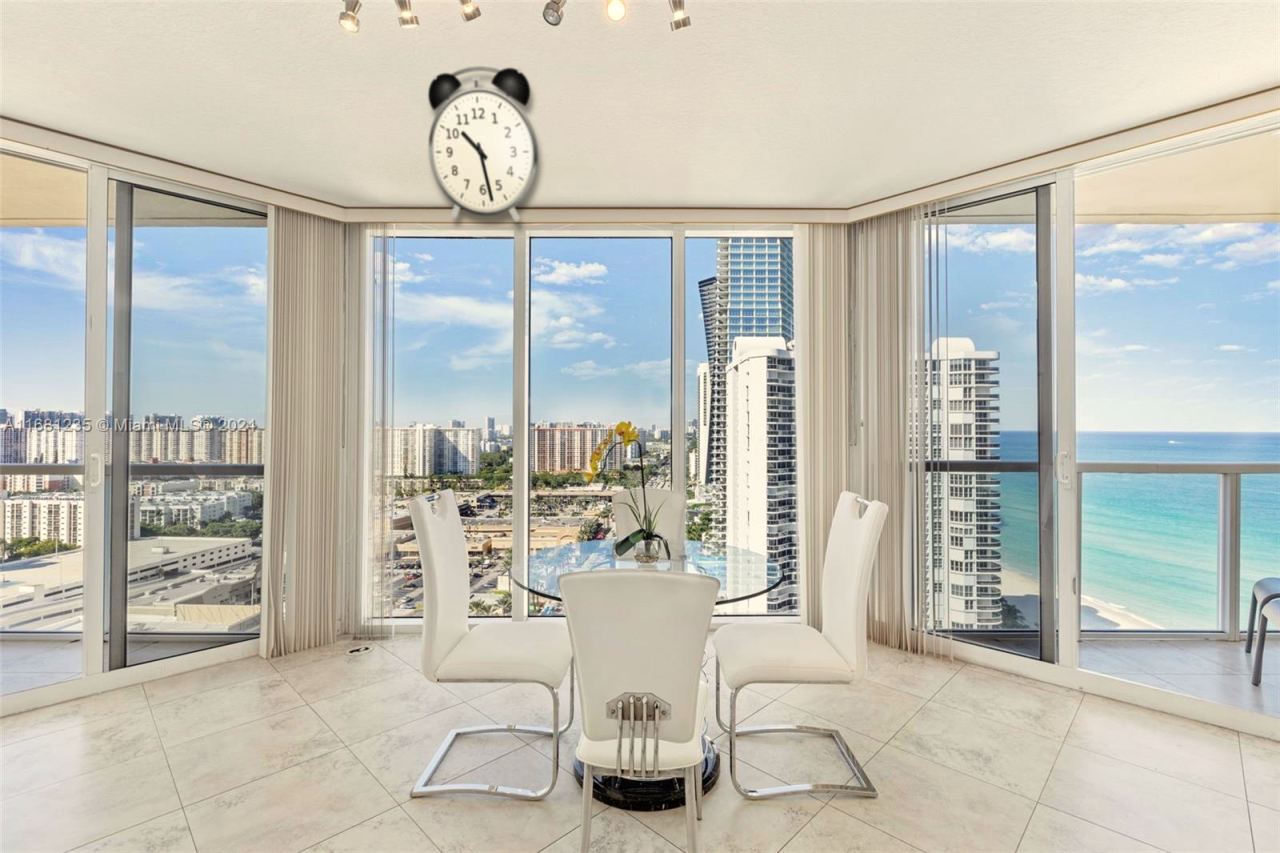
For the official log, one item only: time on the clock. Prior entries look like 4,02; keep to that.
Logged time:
10,28
